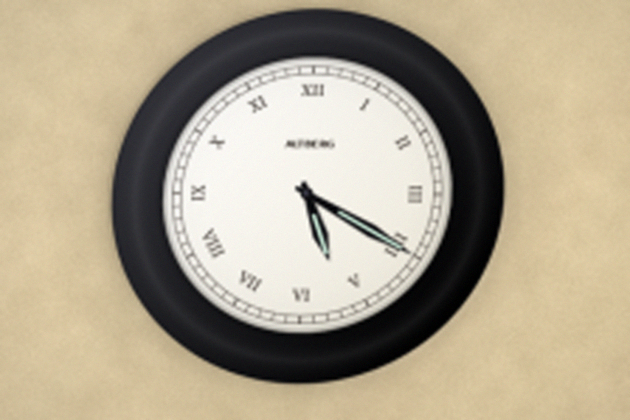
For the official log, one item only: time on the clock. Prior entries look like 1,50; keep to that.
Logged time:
5,20
